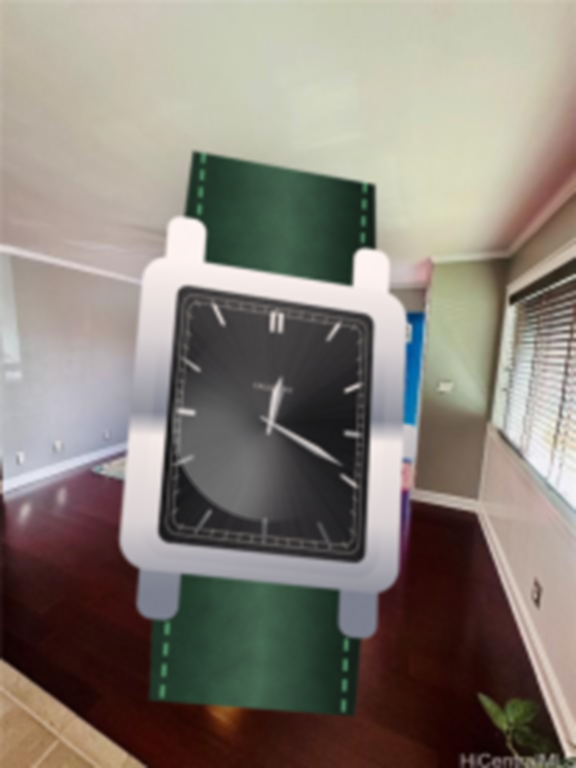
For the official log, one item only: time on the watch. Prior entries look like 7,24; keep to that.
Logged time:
12,19
